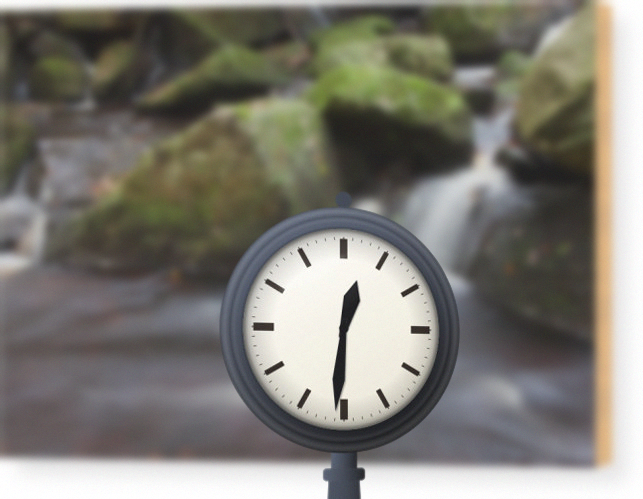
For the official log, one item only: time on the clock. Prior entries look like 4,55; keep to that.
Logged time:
12,31
